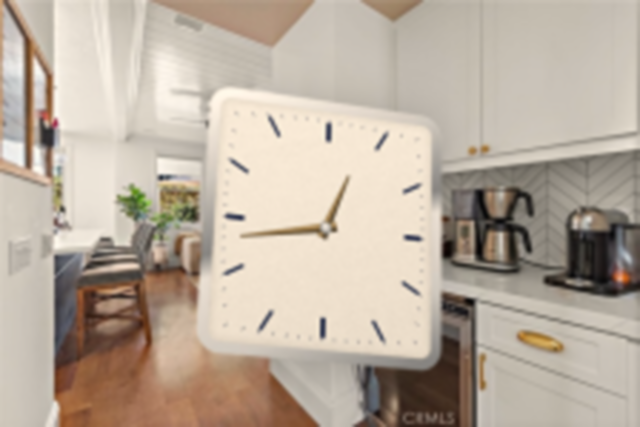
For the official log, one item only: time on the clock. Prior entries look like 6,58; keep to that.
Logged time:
12,43
